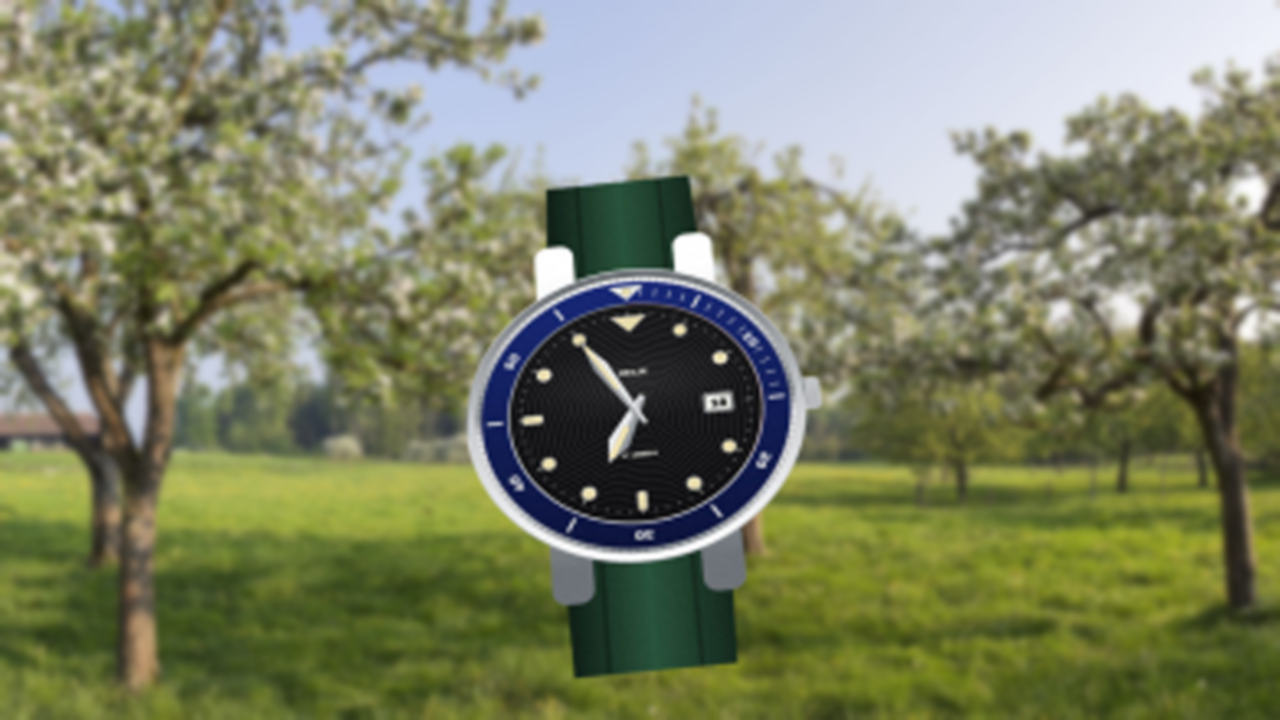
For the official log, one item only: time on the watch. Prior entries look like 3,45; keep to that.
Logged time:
6,55
